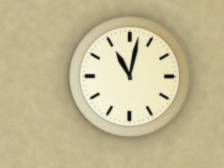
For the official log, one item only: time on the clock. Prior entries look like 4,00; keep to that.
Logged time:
11,02
